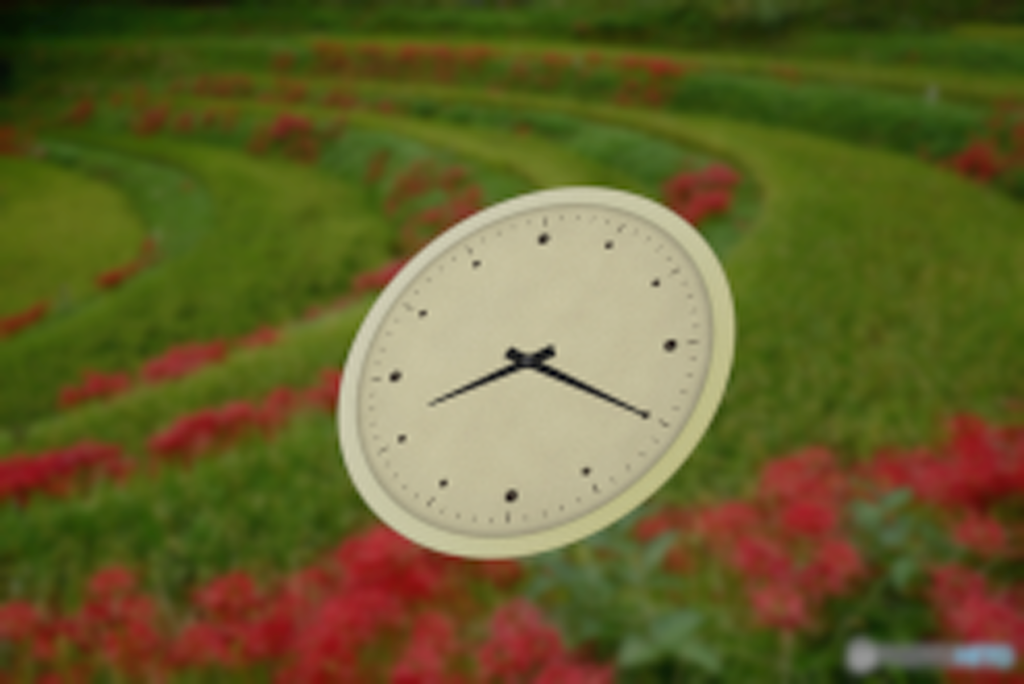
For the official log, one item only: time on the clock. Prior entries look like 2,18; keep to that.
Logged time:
8,20
